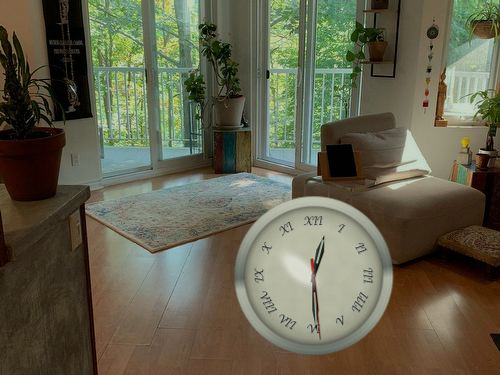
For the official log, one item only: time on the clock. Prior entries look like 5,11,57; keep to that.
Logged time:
12,29,29
